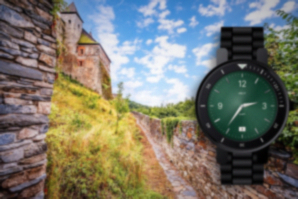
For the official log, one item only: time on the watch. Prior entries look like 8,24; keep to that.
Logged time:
2,36
